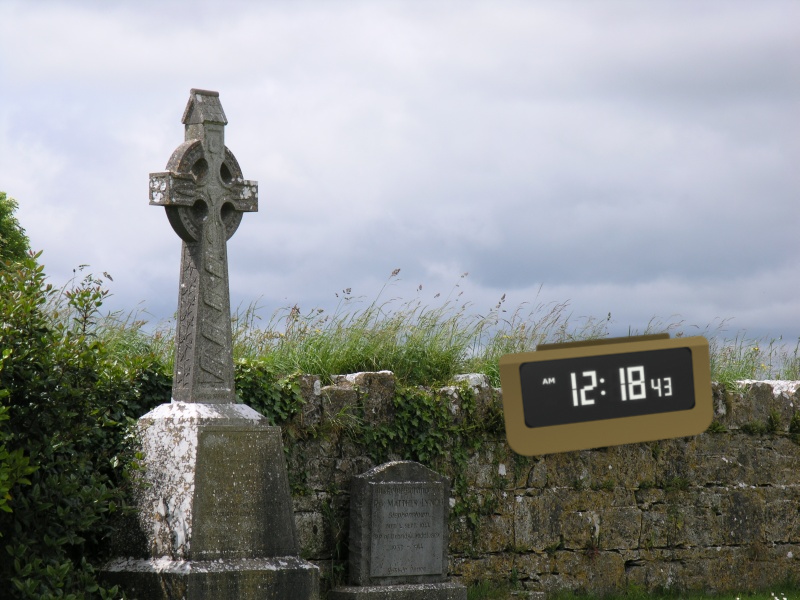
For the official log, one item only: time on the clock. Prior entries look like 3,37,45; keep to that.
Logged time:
12,18,43
